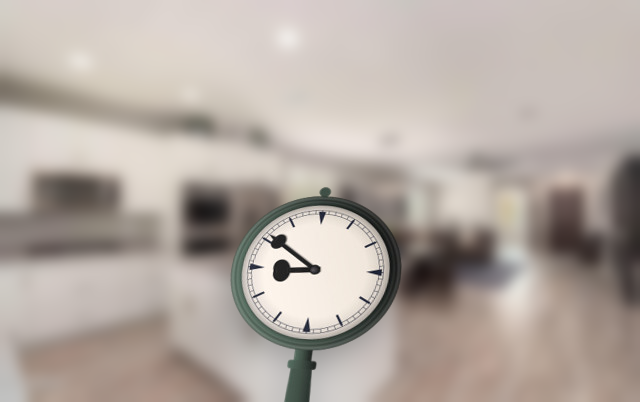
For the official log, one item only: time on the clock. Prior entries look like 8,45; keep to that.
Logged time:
8,51
